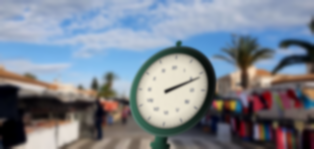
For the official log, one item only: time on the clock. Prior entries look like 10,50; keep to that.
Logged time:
2,11
